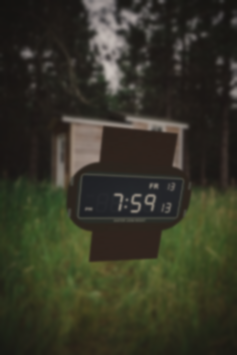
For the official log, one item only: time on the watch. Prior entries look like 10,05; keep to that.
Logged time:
7,59
